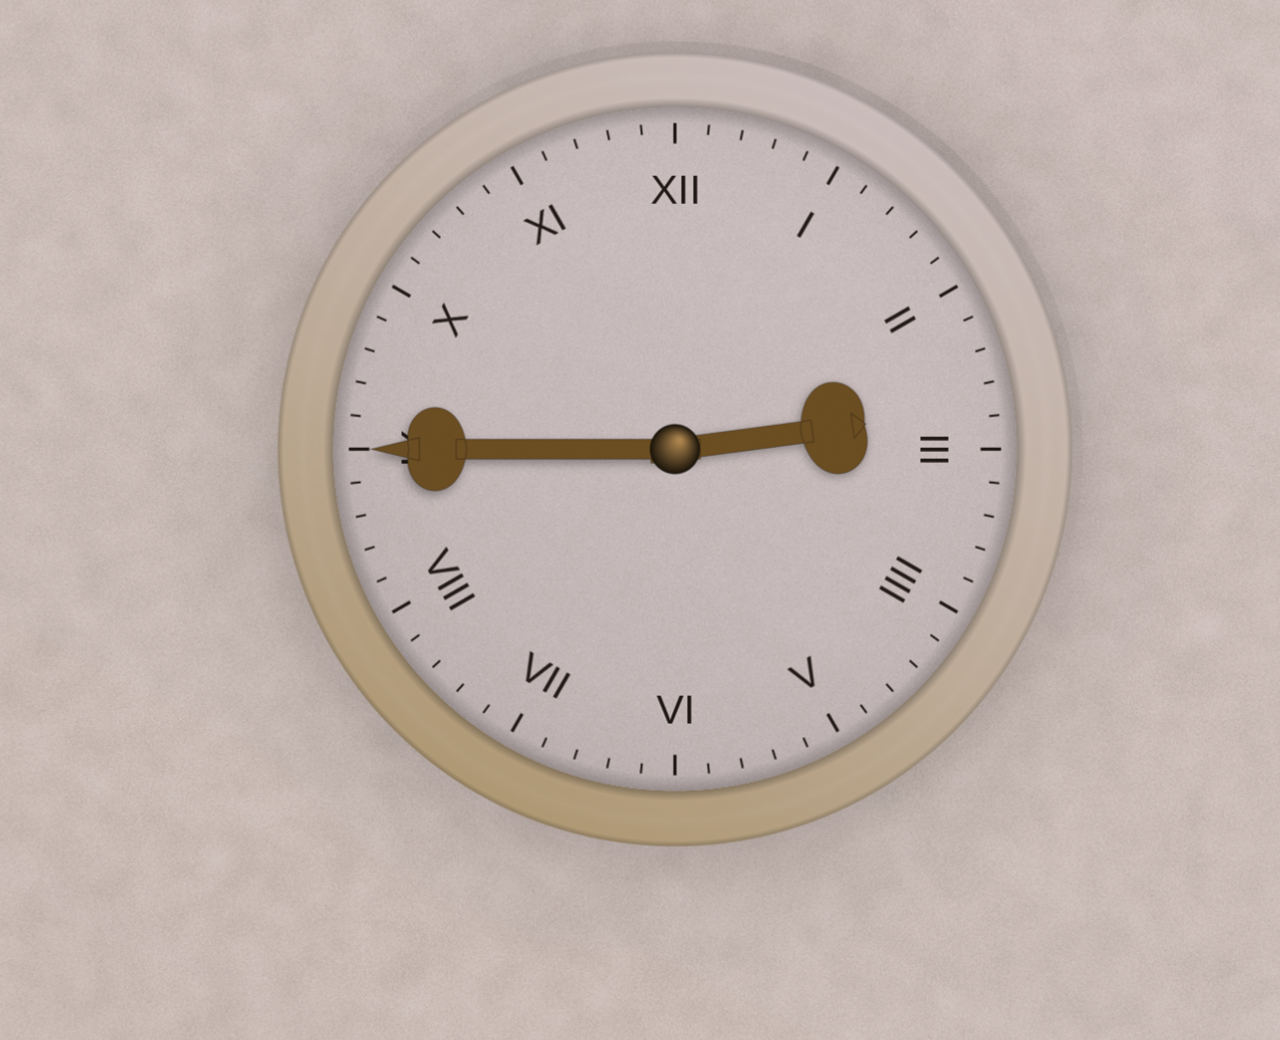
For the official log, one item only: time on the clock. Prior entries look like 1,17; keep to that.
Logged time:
2,45
